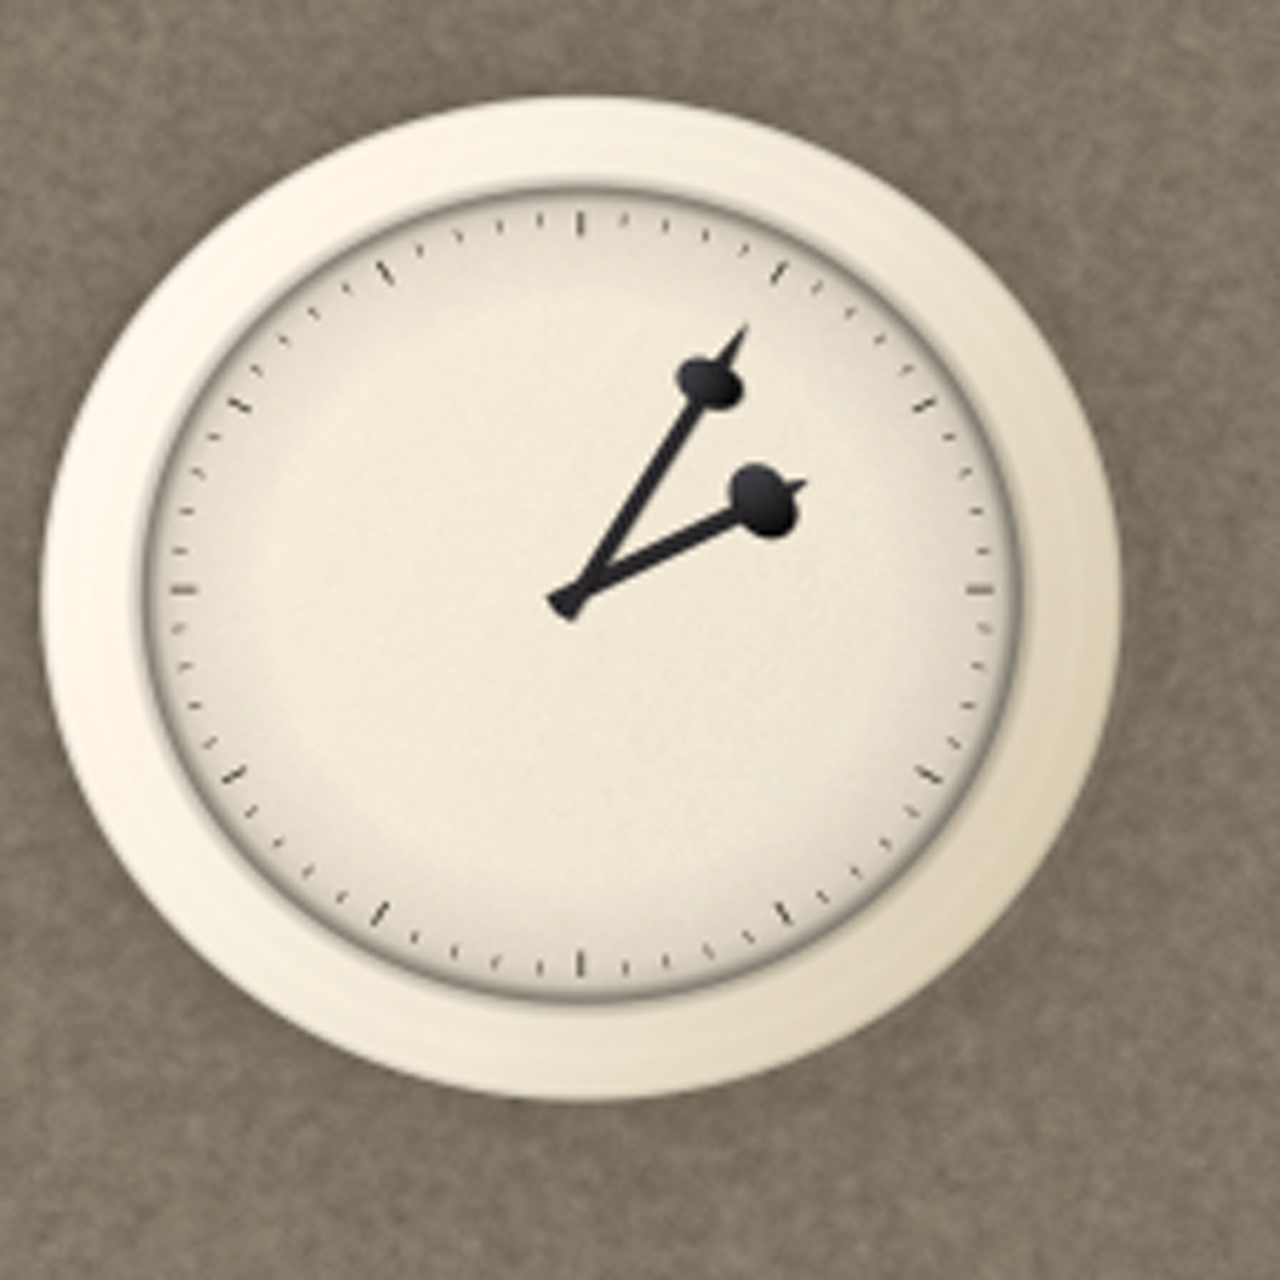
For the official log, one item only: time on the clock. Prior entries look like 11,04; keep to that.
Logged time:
2,05
